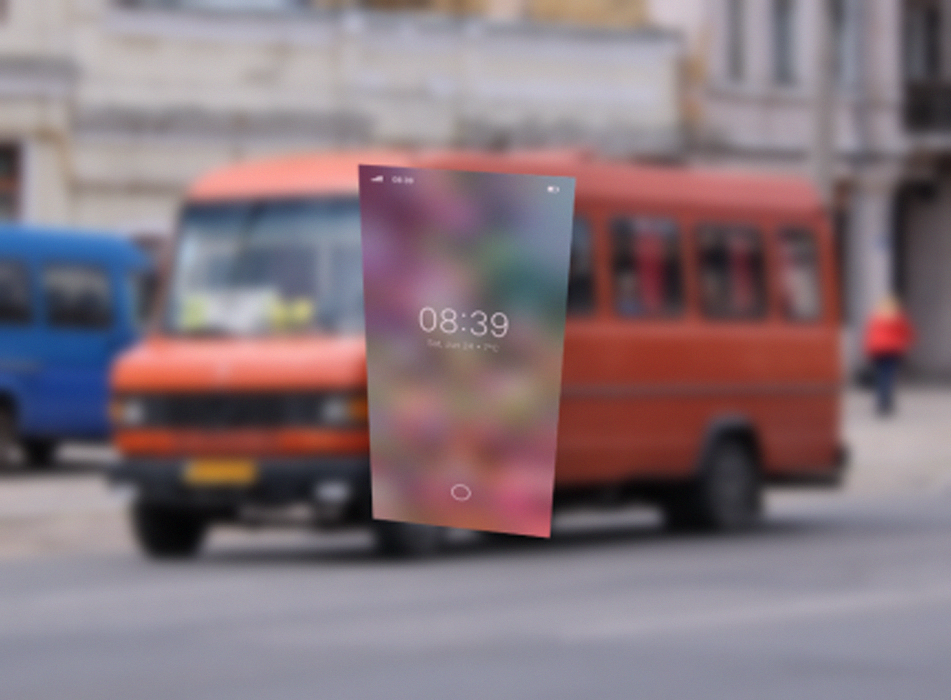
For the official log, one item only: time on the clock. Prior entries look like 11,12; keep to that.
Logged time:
8,39
